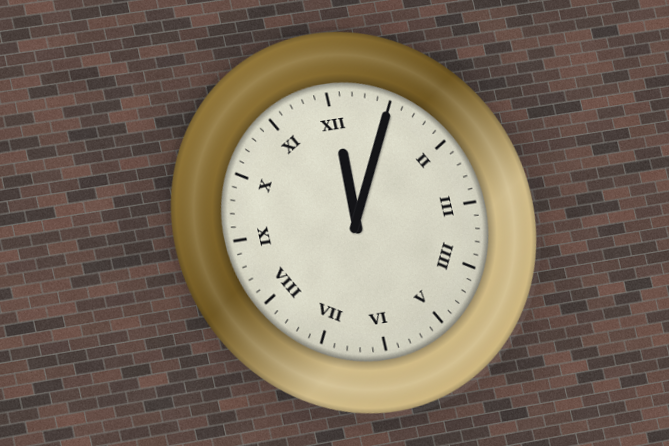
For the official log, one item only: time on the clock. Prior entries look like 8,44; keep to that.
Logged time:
12,05
